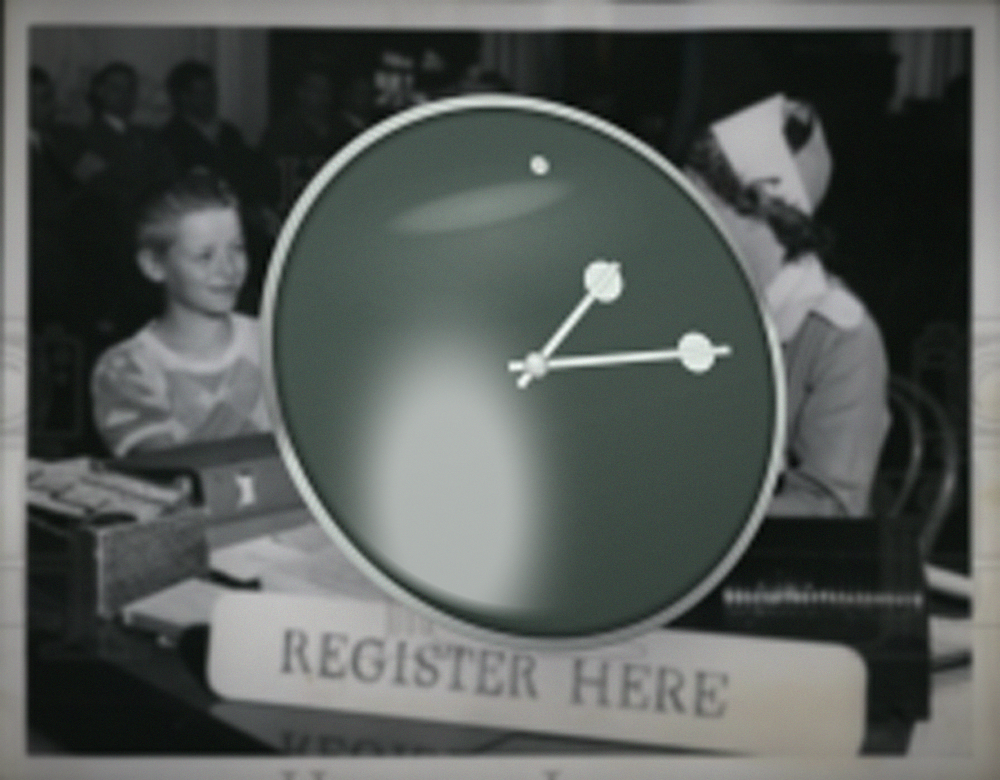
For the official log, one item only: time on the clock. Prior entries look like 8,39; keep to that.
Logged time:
1,13
